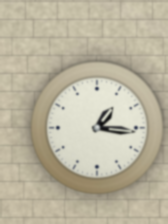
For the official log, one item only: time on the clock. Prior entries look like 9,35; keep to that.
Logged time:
1,16
